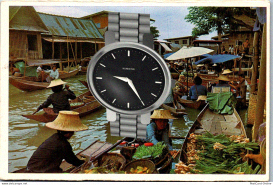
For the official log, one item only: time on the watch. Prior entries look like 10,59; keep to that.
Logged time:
9,25
